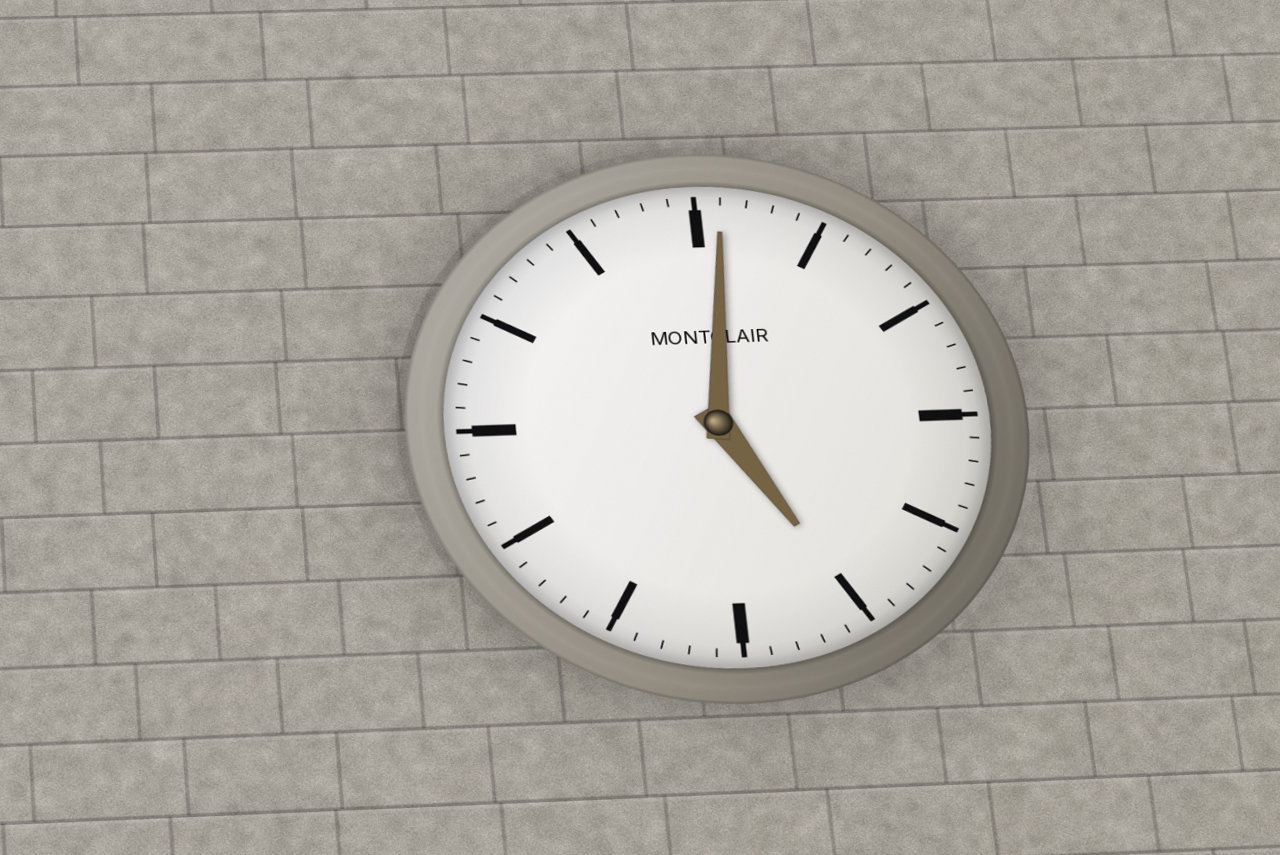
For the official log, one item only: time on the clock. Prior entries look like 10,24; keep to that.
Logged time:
5,01
